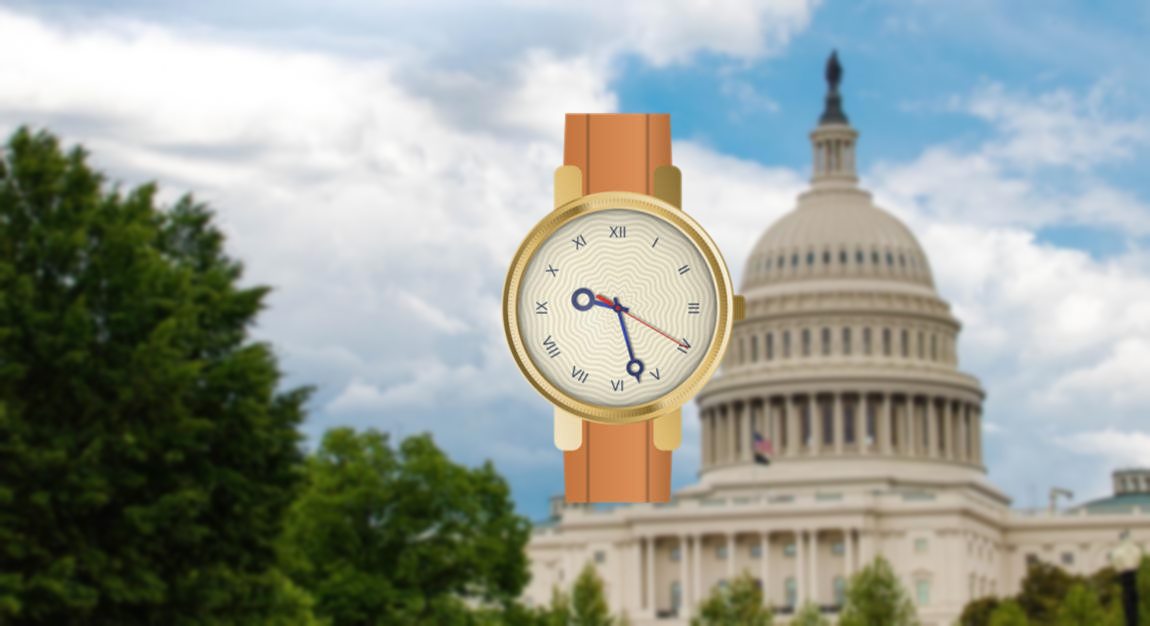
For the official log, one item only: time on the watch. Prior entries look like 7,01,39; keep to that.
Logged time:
9,27,20
